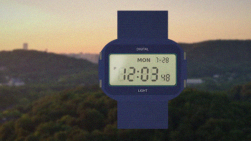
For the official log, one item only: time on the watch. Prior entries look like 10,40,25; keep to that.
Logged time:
12,03,48
